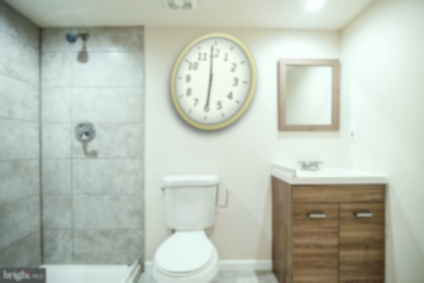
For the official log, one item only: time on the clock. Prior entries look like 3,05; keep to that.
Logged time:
5,59
